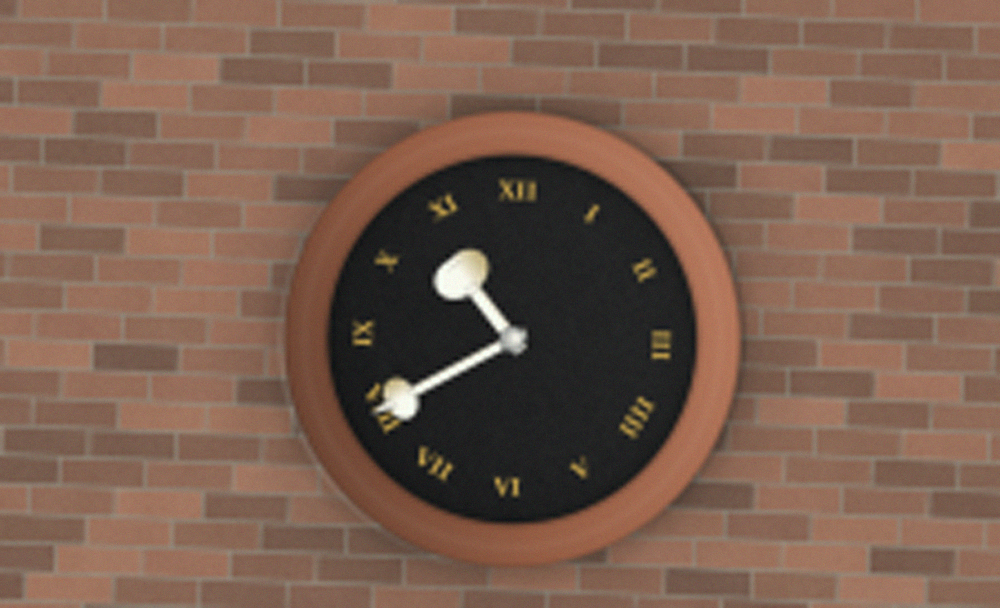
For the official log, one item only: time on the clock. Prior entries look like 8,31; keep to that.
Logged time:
10,40
